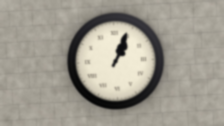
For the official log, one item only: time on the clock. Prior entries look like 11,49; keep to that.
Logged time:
1,04
